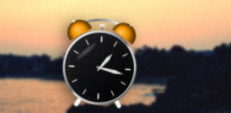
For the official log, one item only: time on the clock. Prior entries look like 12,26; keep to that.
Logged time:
1,17
